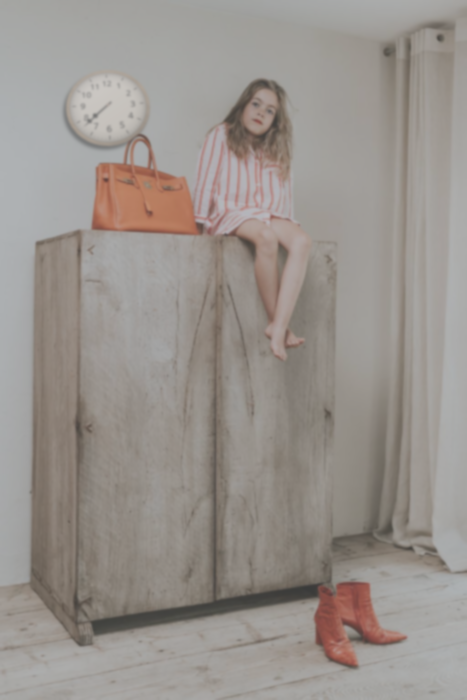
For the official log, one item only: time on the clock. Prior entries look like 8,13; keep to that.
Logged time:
7,38
